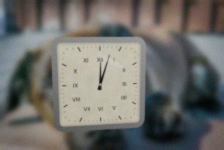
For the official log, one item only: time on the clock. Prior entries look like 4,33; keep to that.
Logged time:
12,03
